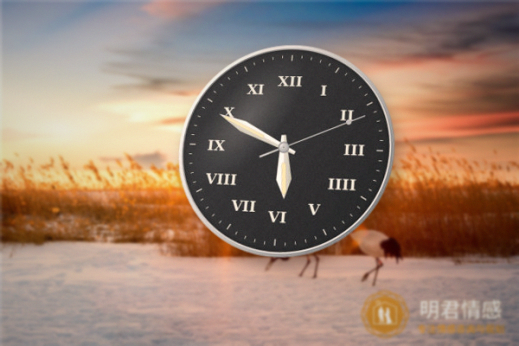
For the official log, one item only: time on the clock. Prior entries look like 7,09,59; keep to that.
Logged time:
5,49,11
